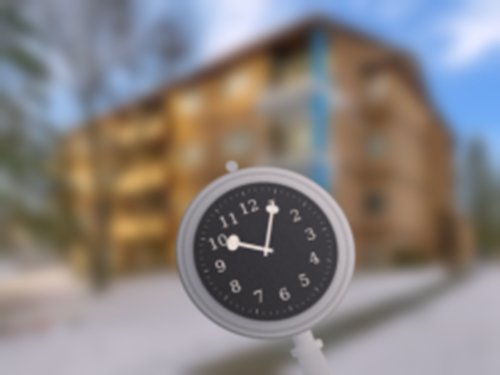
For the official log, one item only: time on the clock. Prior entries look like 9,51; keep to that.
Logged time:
10,05
